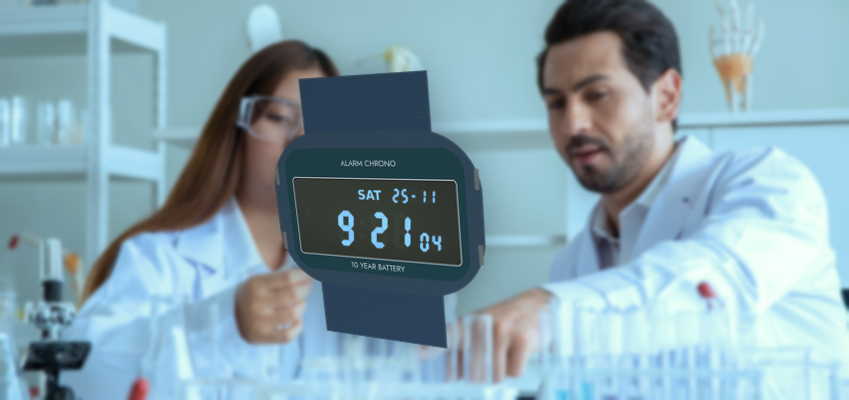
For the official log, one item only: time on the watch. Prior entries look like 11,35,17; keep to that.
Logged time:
9,21,04
